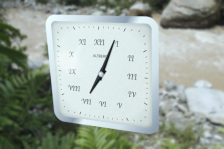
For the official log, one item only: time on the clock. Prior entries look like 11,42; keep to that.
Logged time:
7,04
